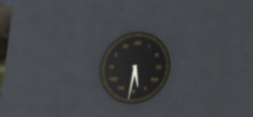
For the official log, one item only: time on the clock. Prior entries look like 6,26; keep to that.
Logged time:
5,31
